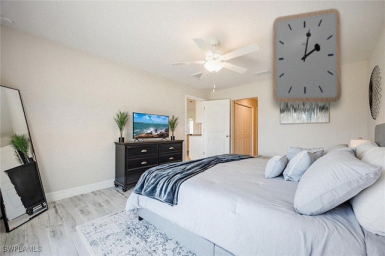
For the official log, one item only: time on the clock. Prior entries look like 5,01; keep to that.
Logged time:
2,02
